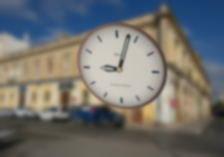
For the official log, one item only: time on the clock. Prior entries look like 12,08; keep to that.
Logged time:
9,03
